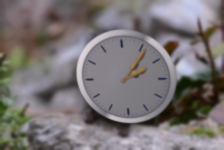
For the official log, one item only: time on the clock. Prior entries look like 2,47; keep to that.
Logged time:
2,06
